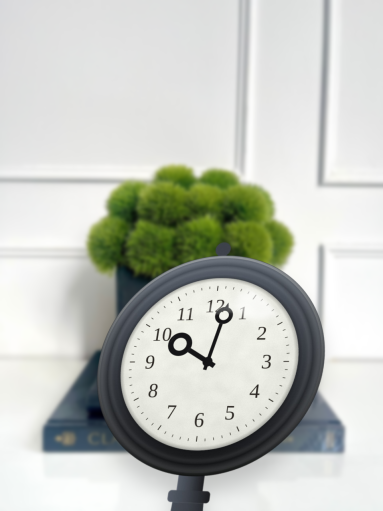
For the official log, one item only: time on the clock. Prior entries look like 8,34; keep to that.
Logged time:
10,02
